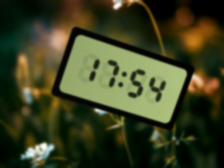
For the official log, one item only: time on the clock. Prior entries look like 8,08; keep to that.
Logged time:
17,54
